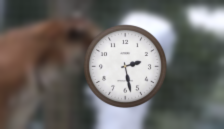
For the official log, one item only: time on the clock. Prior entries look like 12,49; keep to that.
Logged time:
2,28
